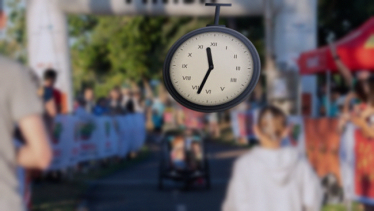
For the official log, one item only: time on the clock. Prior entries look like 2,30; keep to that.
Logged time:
11,33
